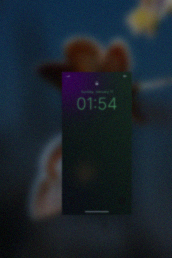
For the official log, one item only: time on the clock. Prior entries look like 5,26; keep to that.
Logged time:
1,54
